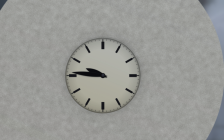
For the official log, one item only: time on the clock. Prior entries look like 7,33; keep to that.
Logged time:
9,46
